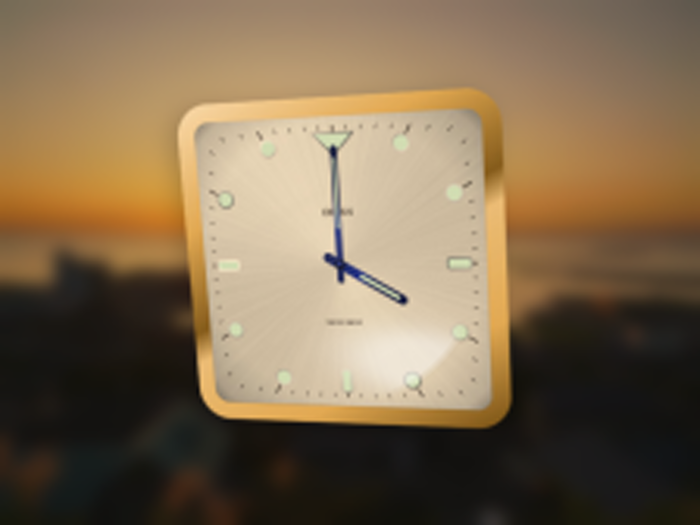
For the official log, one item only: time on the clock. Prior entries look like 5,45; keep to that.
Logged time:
4,00
